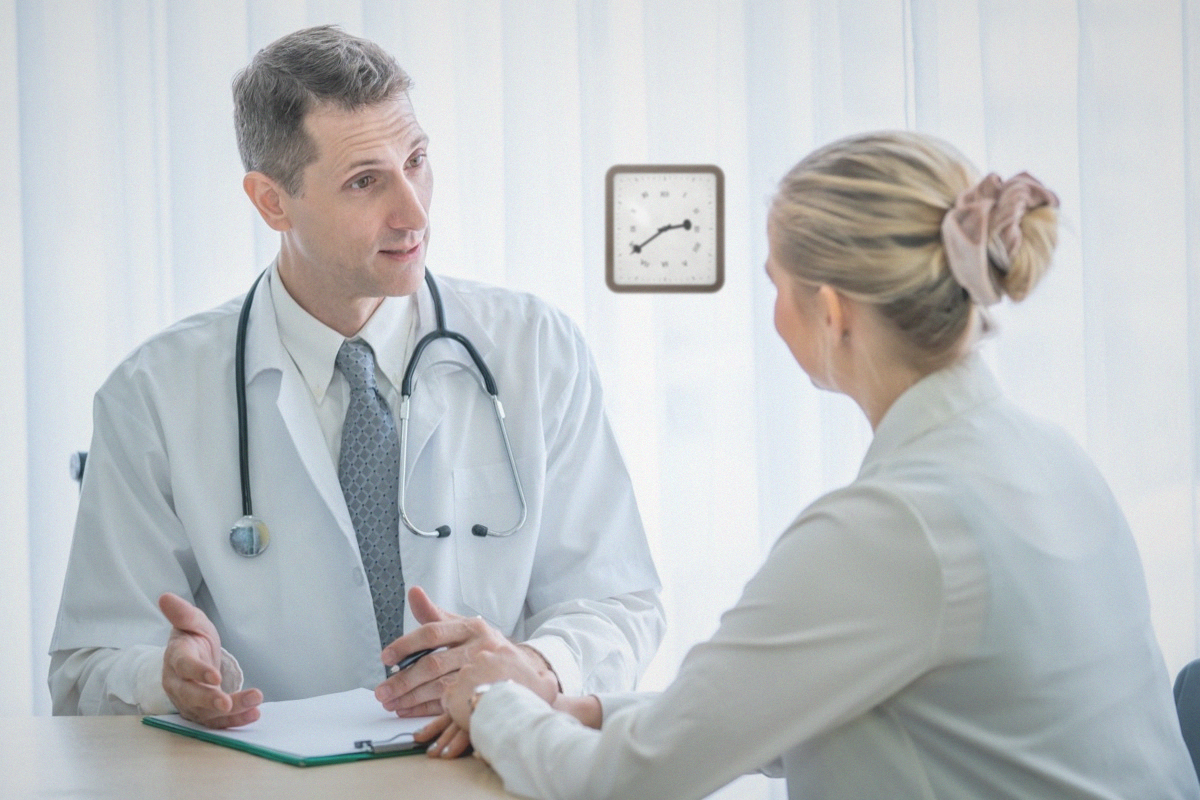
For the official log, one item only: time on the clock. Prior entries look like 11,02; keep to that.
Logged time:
2,39
